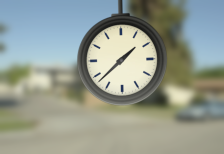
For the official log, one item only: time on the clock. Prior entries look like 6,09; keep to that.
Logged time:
1,38
